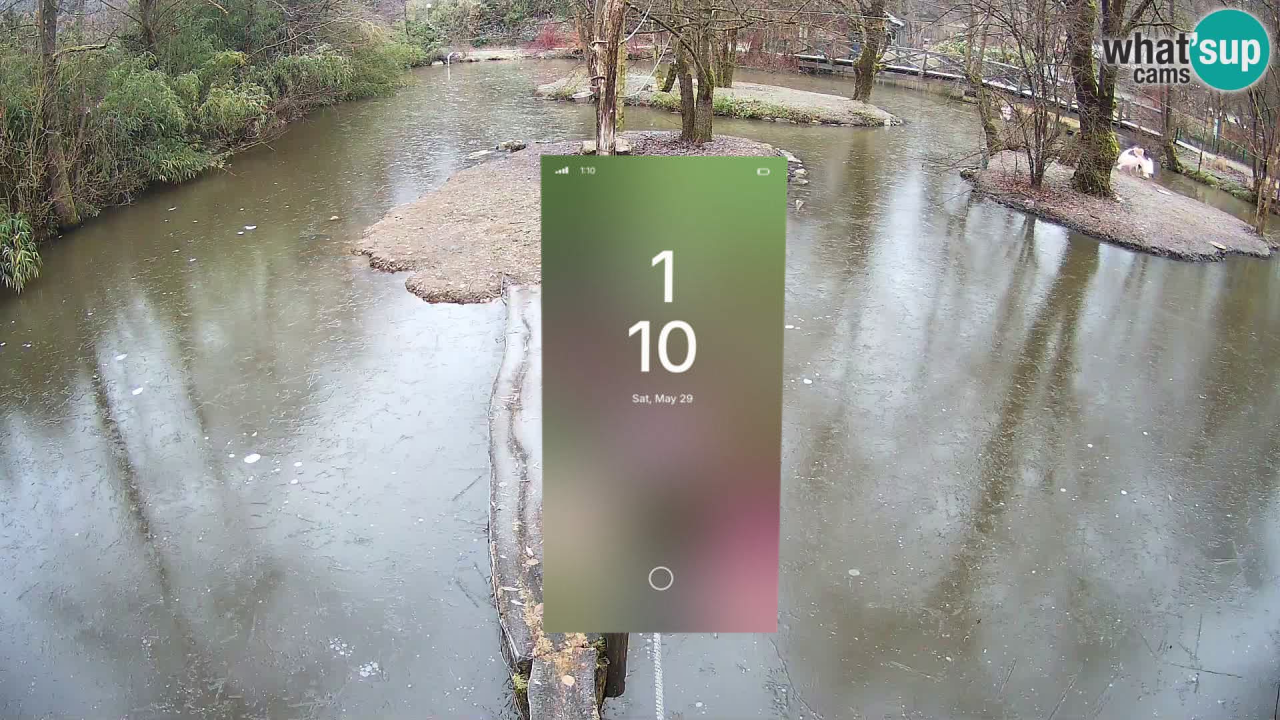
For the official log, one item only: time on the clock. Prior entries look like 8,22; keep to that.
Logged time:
1,10
